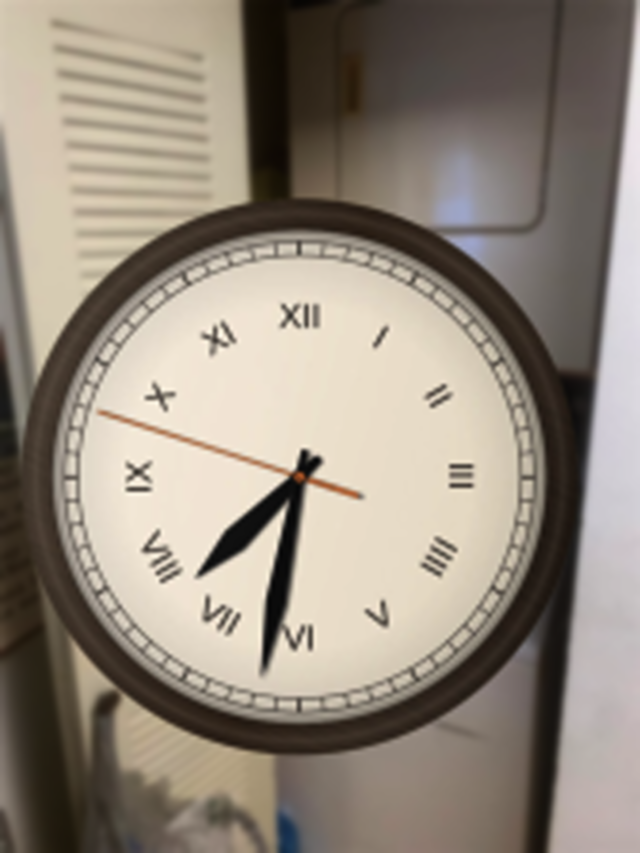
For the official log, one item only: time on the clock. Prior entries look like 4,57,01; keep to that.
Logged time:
7,31,48
